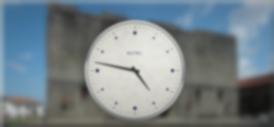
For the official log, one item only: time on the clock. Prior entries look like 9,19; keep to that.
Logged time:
4,47
